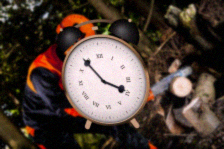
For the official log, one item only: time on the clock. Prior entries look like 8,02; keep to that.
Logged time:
3,54
